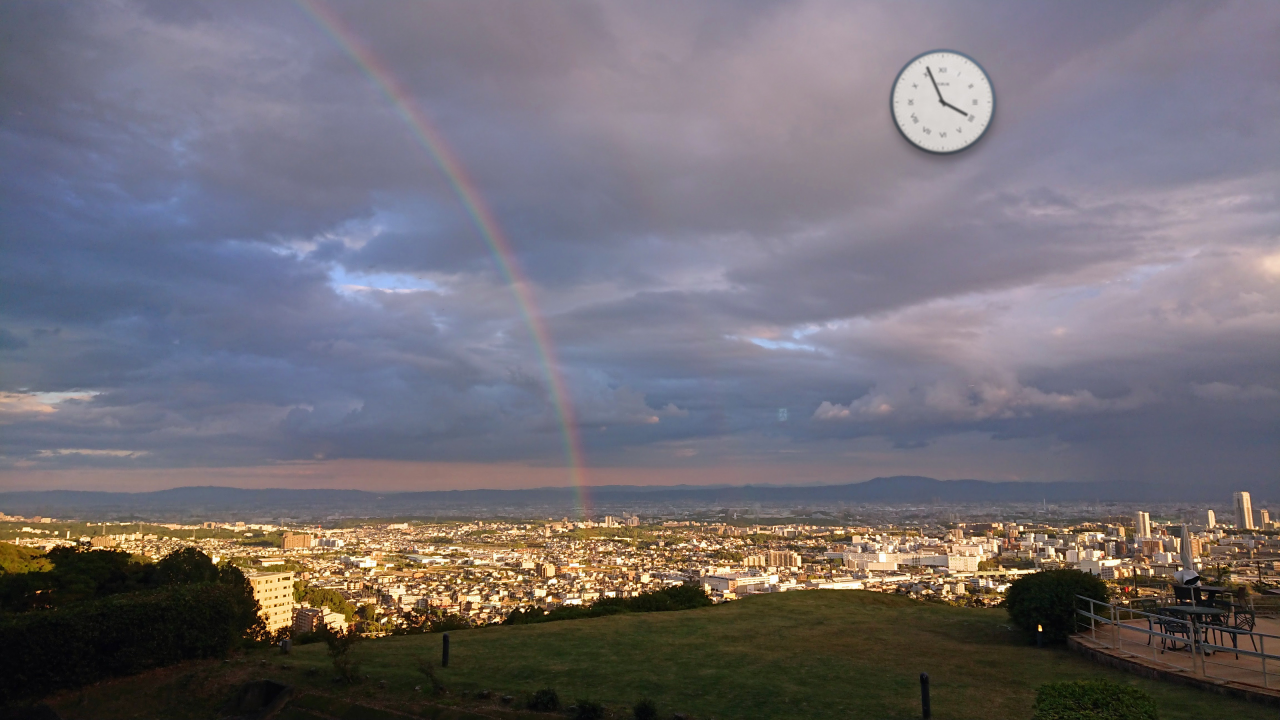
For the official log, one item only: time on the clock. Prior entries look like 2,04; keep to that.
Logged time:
3,56
